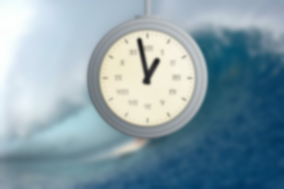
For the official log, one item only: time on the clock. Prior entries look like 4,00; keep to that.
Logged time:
12,58
